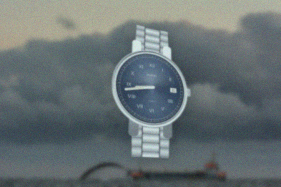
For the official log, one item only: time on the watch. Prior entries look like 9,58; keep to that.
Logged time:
8,43
